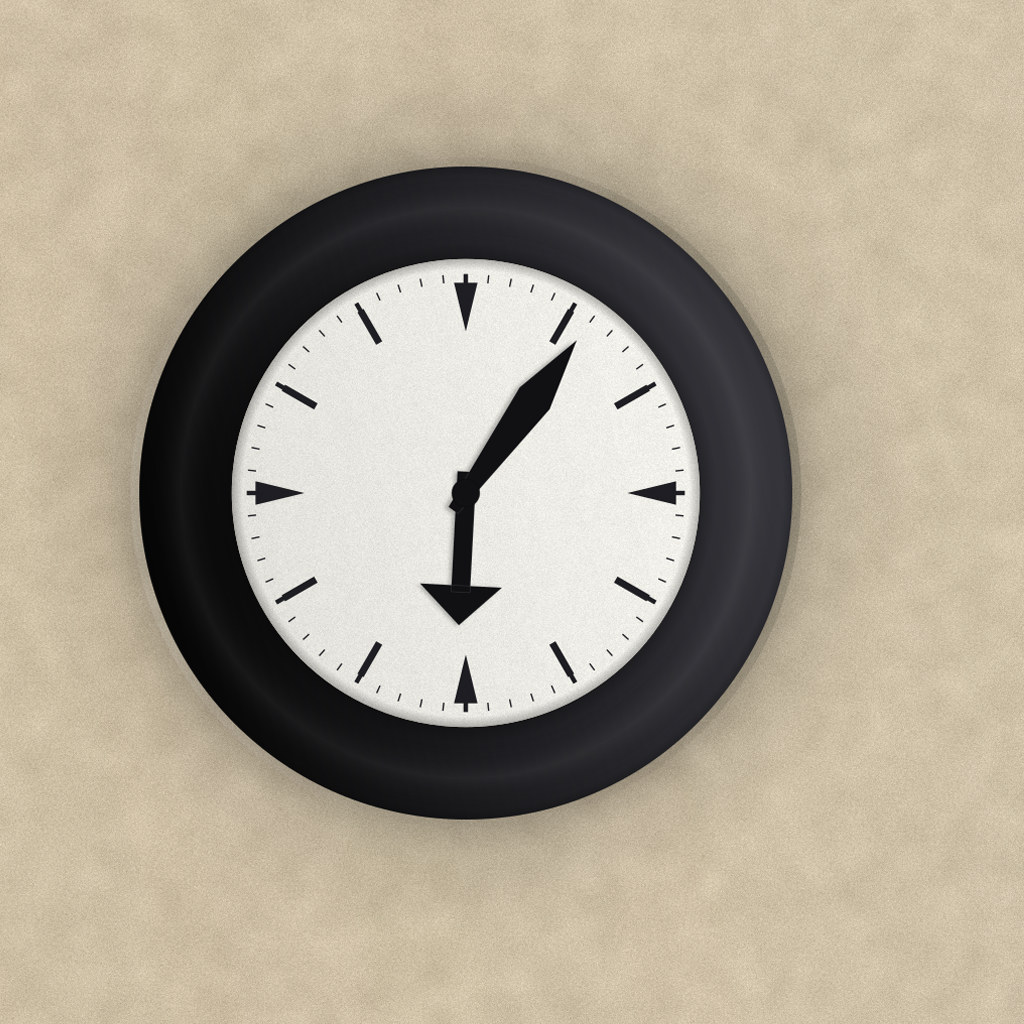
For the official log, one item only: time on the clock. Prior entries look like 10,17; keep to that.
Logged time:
6,06
